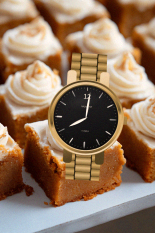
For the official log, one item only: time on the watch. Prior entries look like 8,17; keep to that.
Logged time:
8,01
